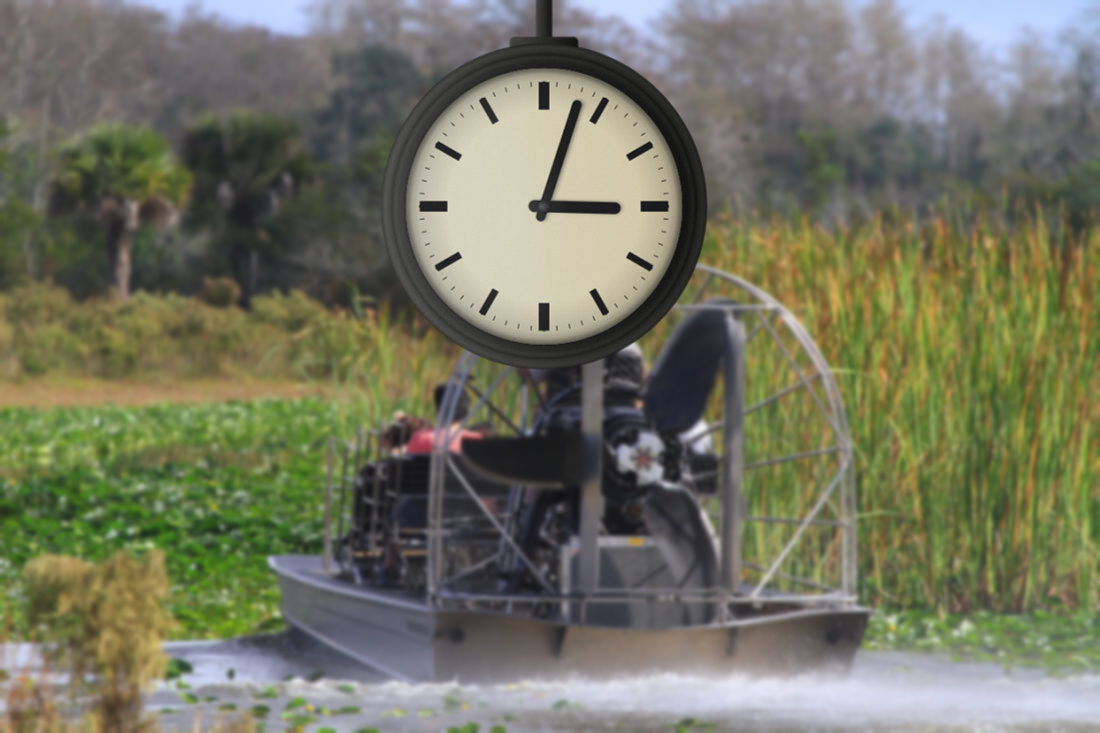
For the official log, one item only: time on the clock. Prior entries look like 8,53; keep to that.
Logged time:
3,03
